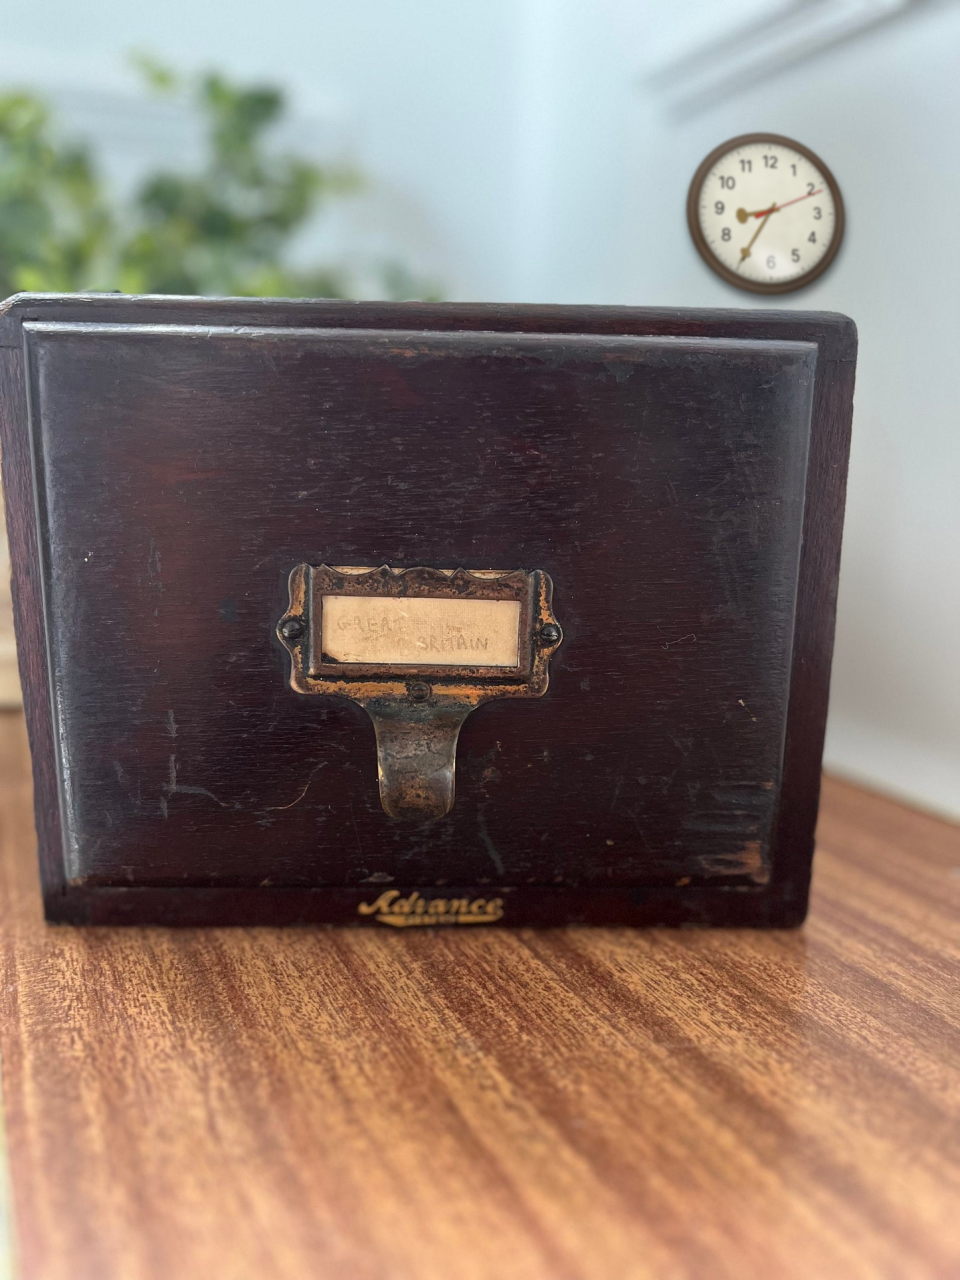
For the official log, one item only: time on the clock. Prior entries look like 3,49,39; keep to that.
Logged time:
8,35,11
